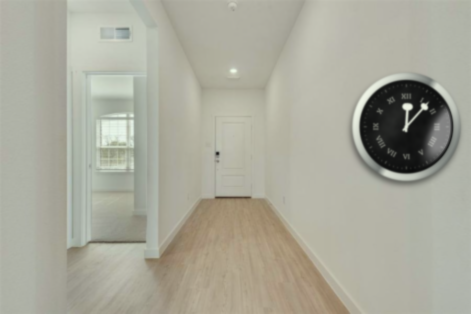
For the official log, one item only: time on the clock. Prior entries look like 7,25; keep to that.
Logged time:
12,07
